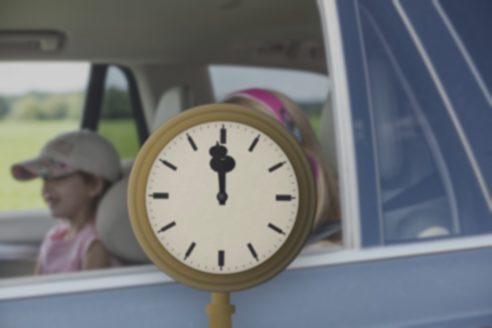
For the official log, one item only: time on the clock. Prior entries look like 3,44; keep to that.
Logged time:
11,59
